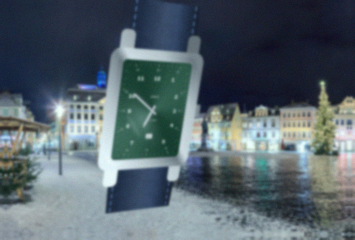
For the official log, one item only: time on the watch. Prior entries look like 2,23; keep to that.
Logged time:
6,51
